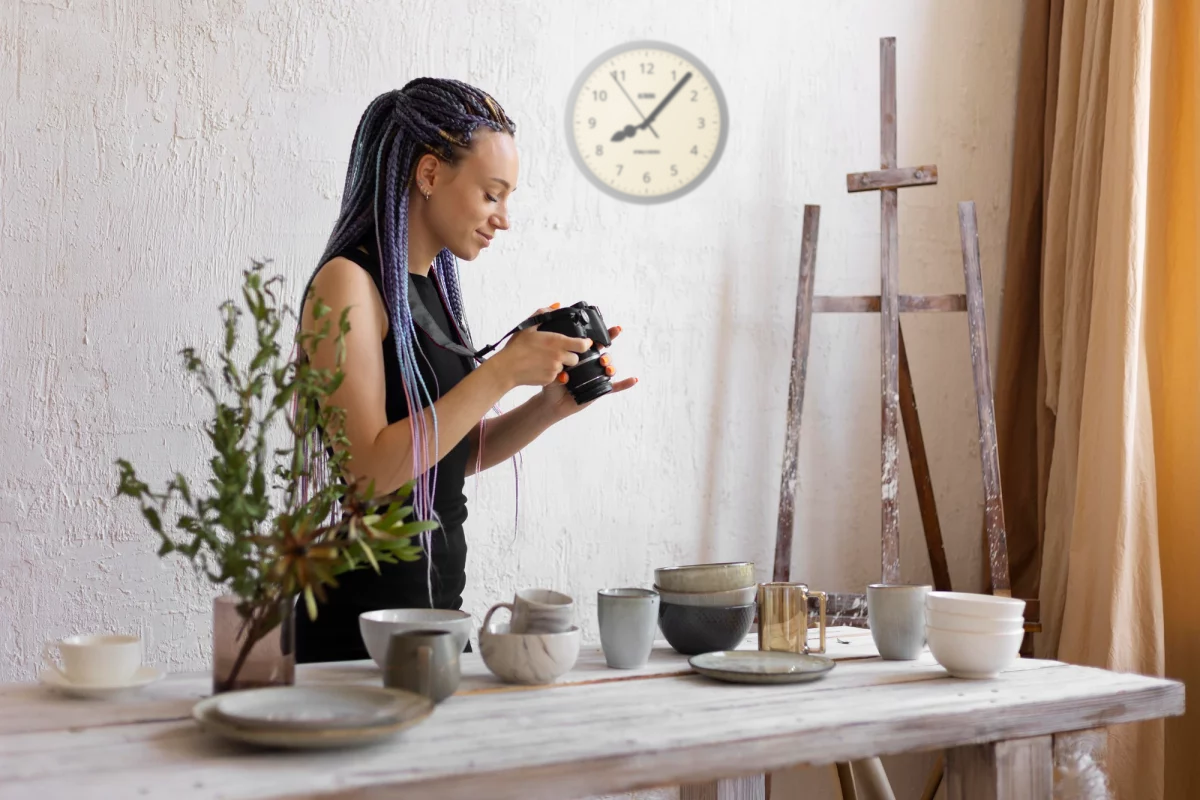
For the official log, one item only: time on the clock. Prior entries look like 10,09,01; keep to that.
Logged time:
8,06,54
